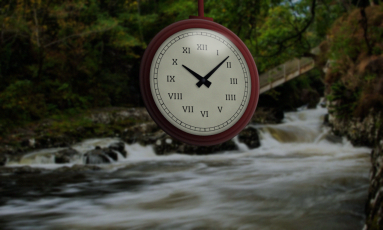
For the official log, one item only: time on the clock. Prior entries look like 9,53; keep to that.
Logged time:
10,08
